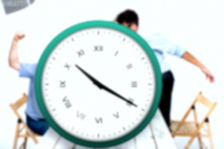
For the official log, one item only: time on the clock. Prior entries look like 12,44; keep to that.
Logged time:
10,20
